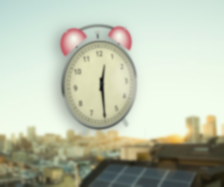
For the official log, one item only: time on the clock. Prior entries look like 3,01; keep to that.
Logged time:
12,30
